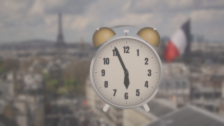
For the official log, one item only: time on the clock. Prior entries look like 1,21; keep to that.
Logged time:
5,56
